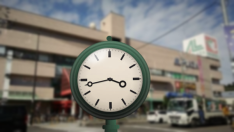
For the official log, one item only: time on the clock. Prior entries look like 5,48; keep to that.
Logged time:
3,43
